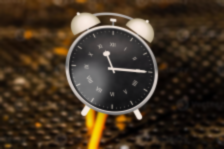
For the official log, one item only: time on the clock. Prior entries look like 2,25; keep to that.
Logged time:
11,15
